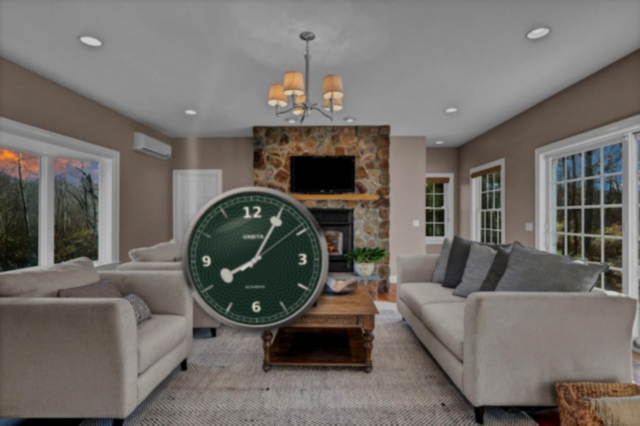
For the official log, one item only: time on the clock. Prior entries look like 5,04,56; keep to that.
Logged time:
8,05,09
